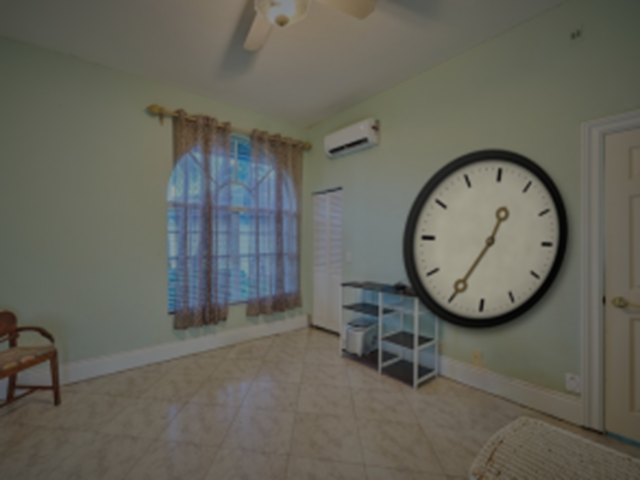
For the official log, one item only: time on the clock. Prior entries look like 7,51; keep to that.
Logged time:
12,35
